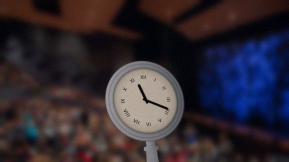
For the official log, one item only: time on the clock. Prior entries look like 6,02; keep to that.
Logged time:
11,19
